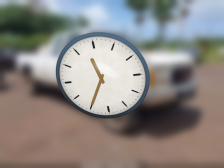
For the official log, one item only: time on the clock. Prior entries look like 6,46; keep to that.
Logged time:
11,35
